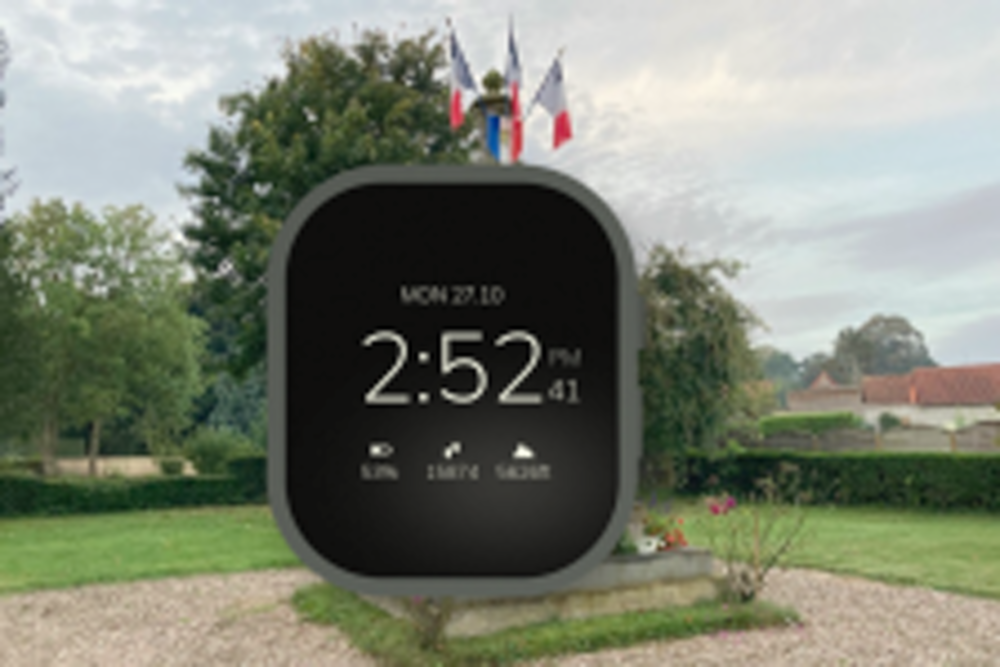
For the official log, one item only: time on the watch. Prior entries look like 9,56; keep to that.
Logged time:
2,52
